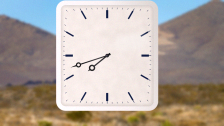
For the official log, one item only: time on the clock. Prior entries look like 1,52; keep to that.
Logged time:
7,42
